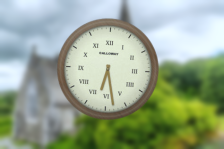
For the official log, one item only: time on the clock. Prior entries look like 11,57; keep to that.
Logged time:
6,28
